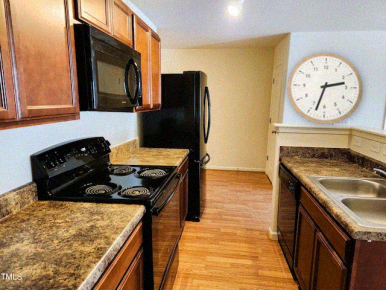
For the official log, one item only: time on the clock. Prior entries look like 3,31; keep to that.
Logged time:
2,33
